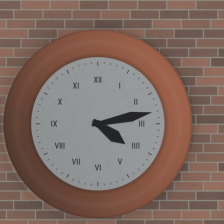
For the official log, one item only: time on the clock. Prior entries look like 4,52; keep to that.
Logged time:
4,13
